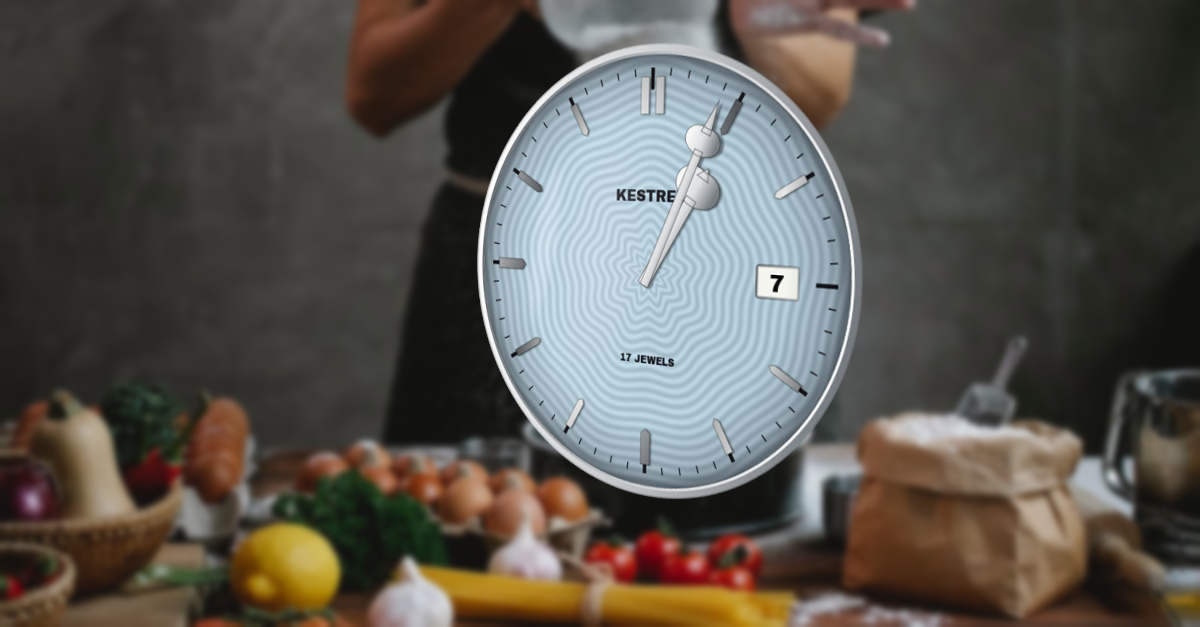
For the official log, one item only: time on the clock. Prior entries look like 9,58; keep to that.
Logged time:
1,04
